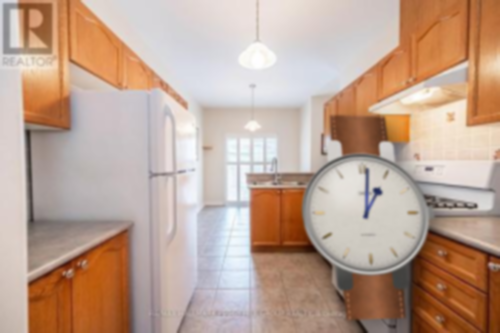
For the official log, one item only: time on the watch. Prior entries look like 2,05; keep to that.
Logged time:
1,01
